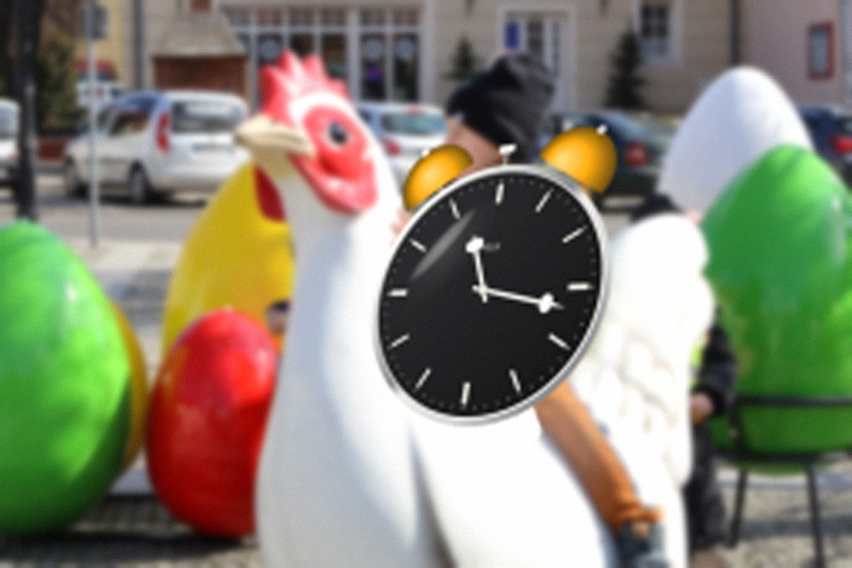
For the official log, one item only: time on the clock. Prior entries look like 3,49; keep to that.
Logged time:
11,17
